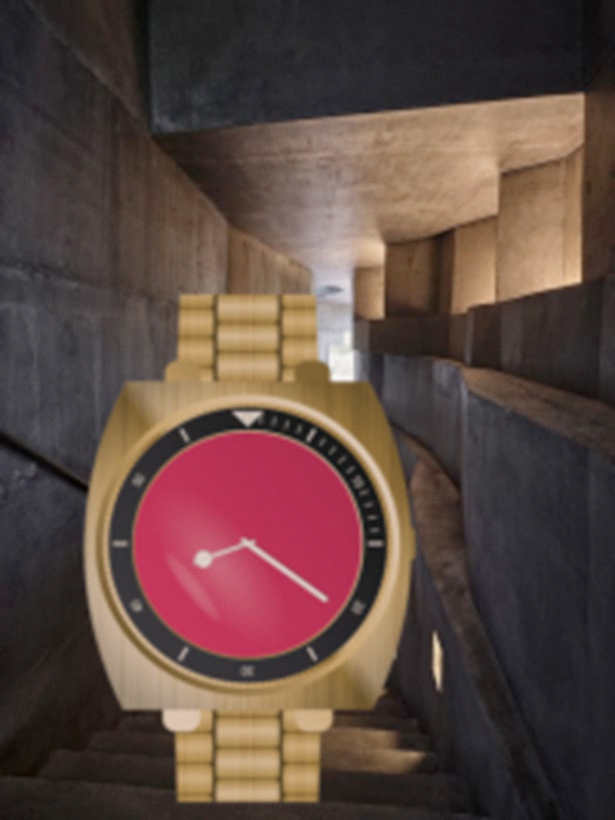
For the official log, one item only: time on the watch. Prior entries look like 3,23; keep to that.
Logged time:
8,21
